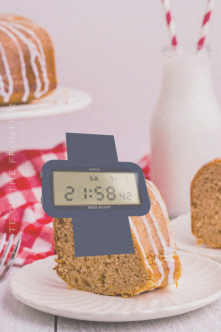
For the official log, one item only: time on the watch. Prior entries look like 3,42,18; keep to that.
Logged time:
21,58,42
